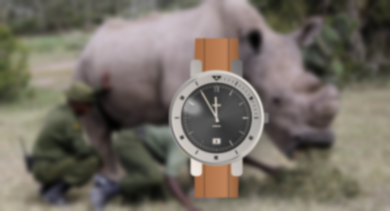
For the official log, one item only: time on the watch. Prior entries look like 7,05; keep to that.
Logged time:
11,55
